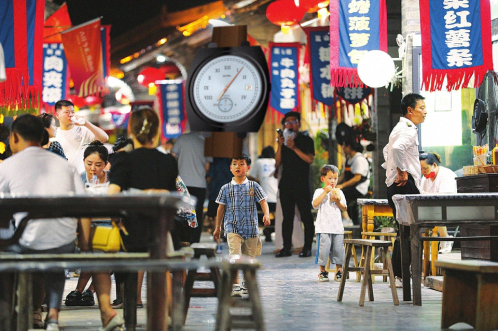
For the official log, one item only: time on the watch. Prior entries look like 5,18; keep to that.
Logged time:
7,06
